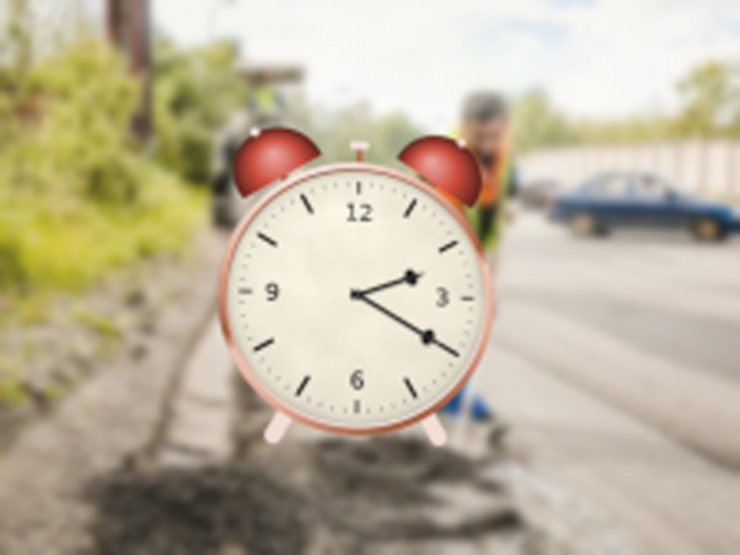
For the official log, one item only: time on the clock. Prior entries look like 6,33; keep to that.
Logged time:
2,20
